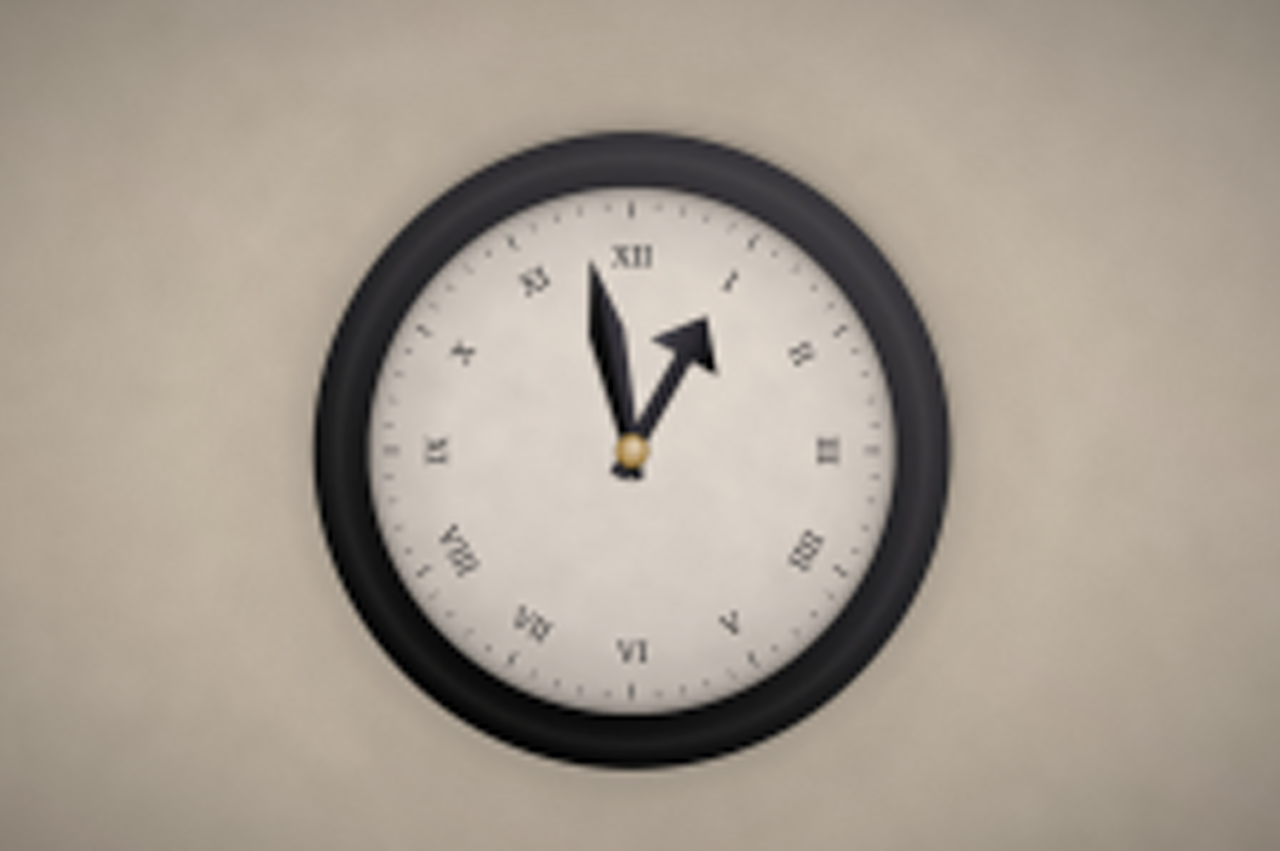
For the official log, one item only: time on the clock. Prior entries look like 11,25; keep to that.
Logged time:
12,58
